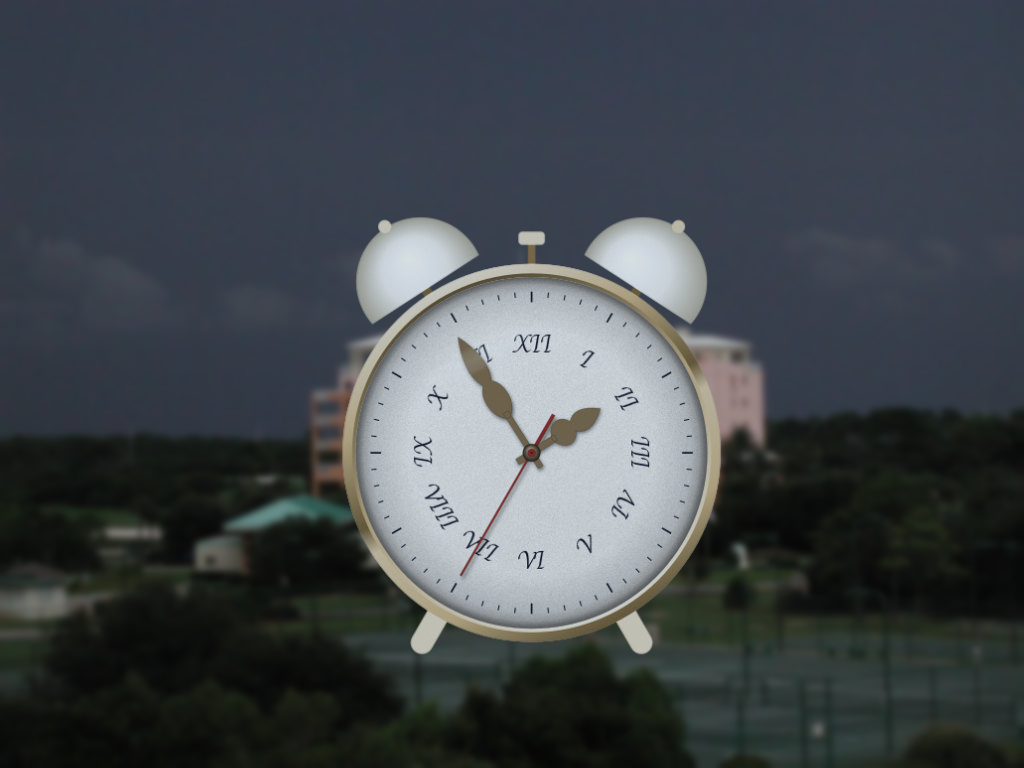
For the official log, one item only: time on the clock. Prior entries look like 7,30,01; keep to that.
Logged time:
1,54,35
